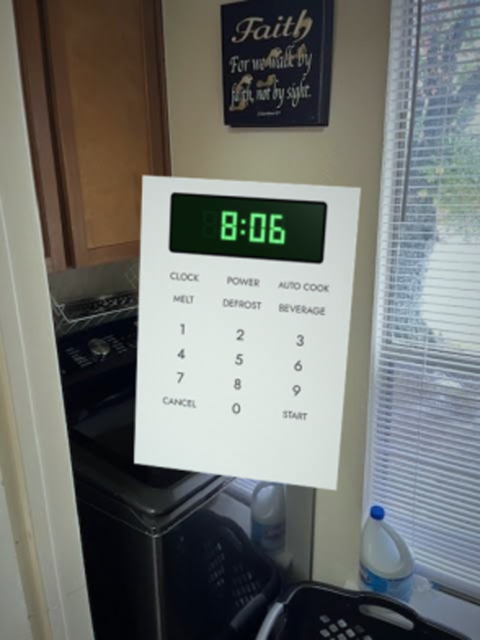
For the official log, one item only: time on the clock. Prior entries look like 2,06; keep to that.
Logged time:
8,06
